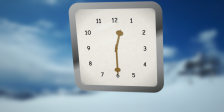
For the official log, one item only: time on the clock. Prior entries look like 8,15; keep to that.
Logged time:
12,30
